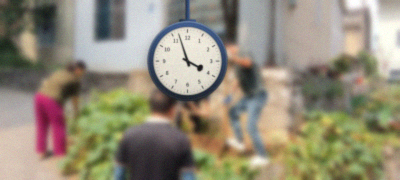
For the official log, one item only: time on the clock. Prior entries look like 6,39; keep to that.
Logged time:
3,57
